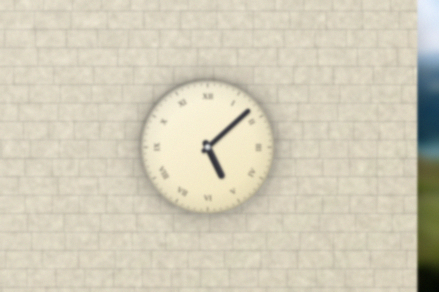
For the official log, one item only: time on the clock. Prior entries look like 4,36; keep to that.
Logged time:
5,08
